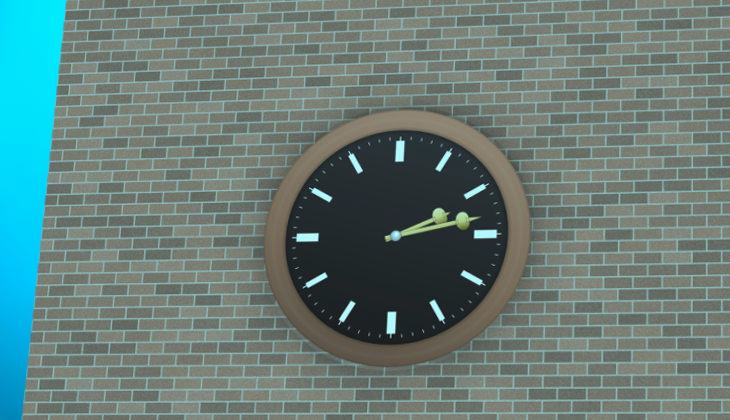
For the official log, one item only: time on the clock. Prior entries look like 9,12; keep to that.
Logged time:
2,13
